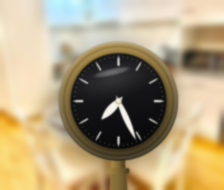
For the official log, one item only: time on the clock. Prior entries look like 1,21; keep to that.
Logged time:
7,26
